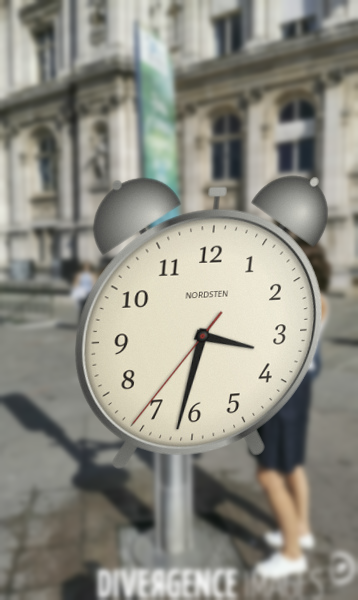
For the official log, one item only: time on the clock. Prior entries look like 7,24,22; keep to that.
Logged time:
3,31,36
